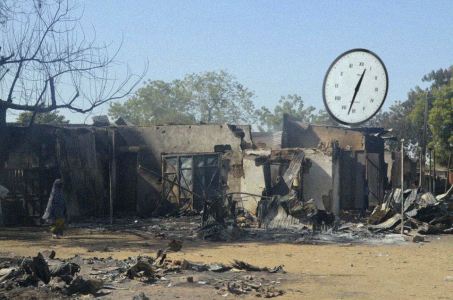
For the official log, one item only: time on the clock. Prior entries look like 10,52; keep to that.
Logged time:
12,32
